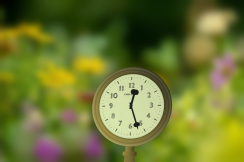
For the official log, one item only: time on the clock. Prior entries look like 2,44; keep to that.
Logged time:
12,27
